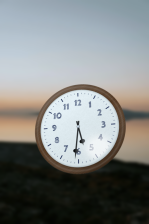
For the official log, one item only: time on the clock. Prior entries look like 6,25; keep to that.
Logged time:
5,31
